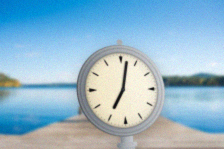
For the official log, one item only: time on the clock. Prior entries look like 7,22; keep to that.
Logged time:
7,02
